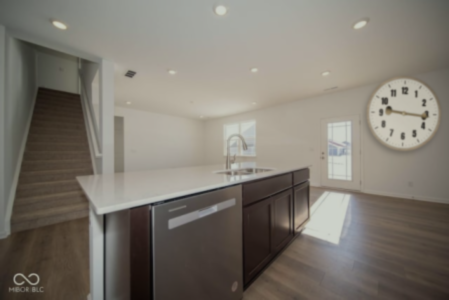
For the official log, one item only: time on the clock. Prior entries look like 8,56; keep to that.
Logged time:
9,16
